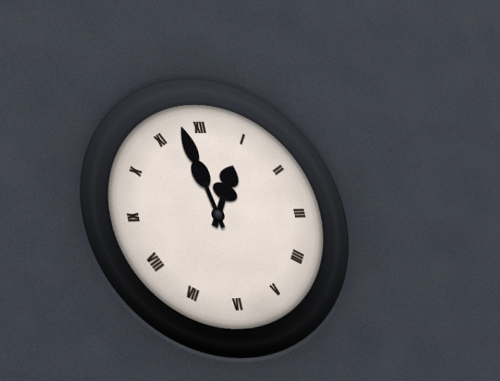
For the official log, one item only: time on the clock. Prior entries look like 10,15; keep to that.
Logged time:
12,58
